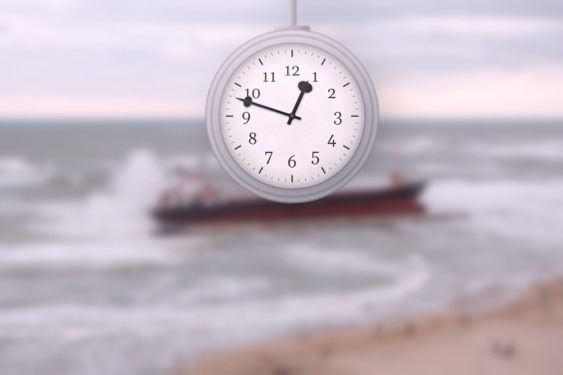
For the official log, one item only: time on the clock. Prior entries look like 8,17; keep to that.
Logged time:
12,48
